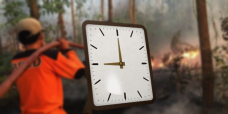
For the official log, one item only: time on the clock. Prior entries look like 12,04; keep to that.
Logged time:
9,00
